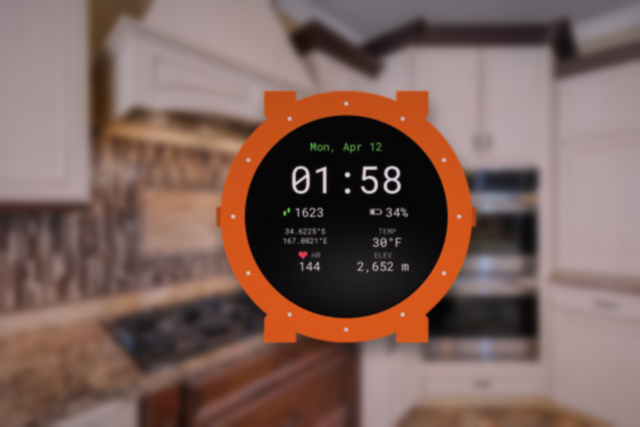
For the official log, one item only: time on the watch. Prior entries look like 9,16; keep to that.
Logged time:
1,58
